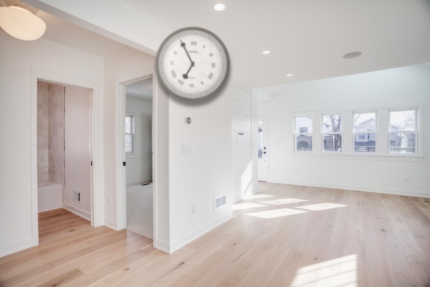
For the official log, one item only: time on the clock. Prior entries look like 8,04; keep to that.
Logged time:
6,55
